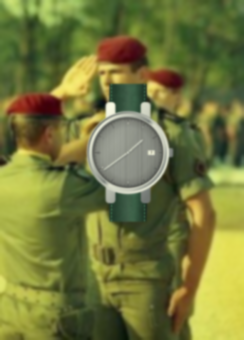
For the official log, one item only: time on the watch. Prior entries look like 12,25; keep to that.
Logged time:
1,39
